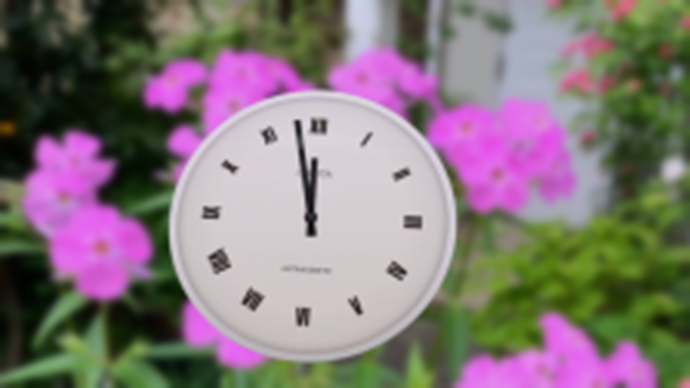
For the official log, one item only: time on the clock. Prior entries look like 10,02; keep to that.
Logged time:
11,58
